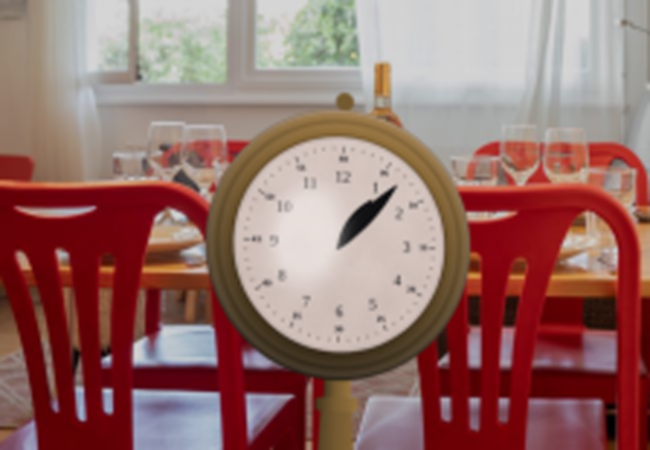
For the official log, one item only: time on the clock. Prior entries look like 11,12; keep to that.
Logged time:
1,07
